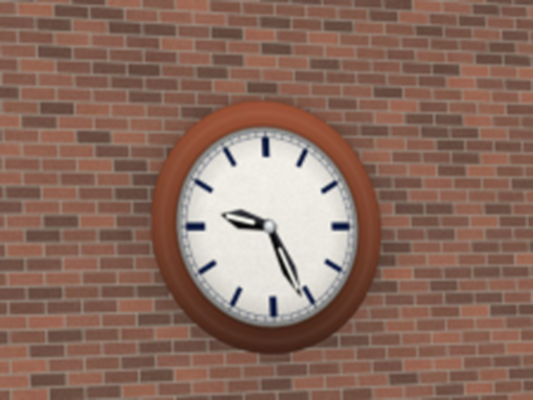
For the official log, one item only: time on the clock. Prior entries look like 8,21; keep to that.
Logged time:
9,26
